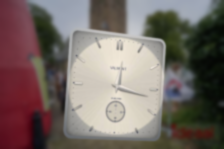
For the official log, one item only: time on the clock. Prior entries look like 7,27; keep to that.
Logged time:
12,17
